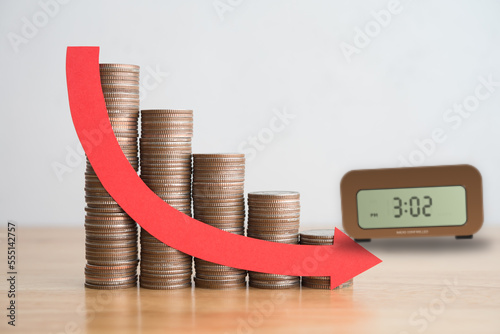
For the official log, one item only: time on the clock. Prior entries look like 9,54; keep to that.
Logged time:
3,02
